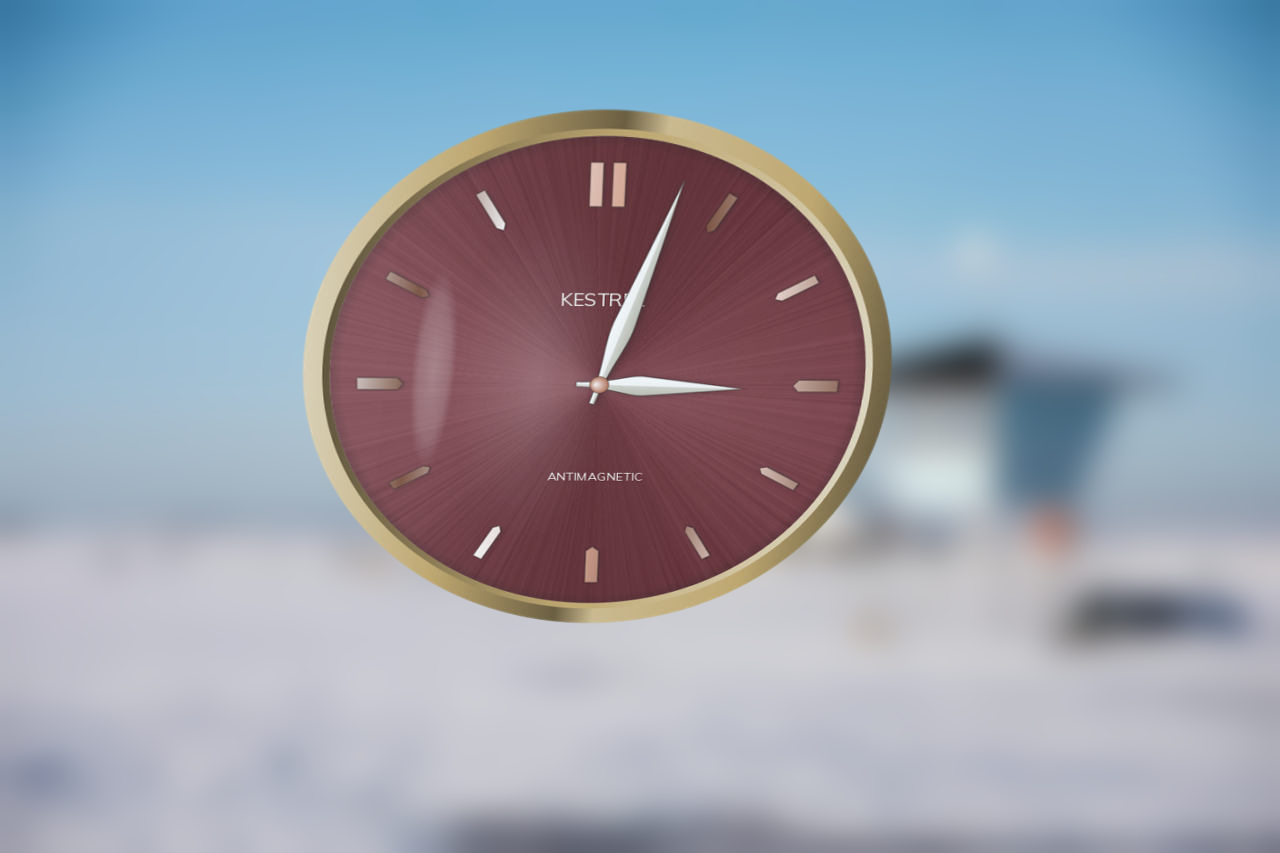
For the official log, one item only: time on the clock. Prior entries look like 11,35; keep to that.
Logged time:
3,03
